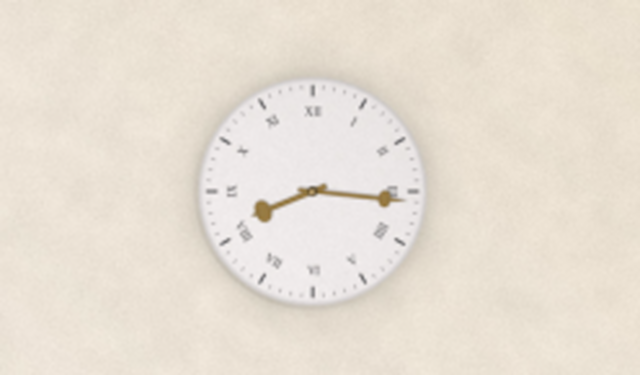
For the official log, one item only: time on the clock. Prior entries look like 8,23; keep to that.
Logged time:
8,16
